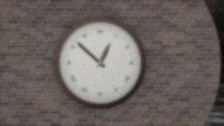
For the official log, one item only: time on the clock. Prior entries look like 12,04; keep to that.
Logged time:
12,52
